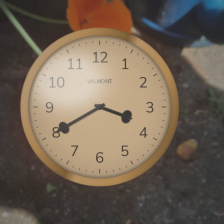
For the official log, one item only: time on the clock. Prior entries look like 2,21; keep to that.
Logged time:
3,40
